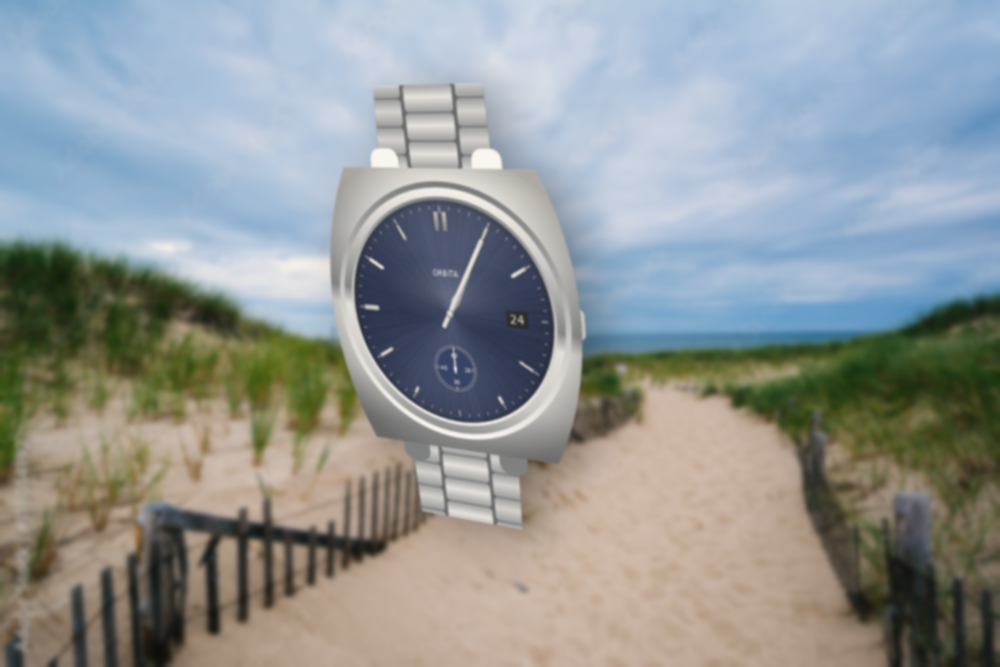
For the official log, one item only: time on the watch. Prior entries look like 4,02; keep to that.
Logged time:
1,05
